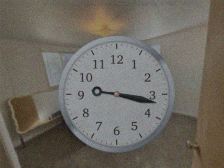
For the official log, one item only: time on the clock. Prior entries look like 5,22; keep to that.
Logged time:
9,17
